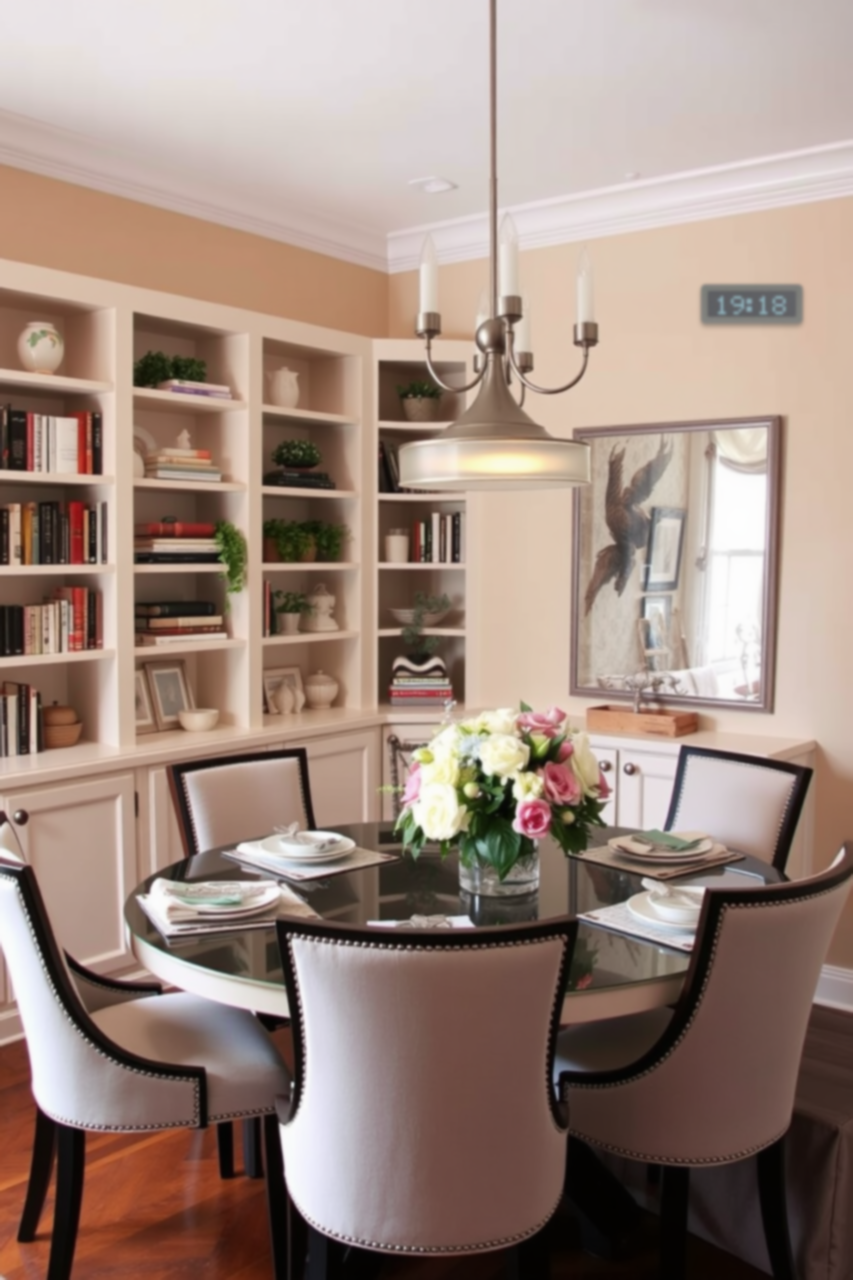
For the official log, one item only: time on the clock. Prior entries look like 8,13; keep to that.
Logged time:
19,18
